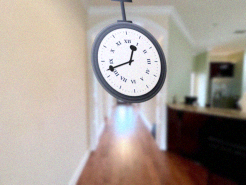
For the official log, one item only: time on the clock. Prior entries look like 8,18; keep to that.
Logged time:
12,42
